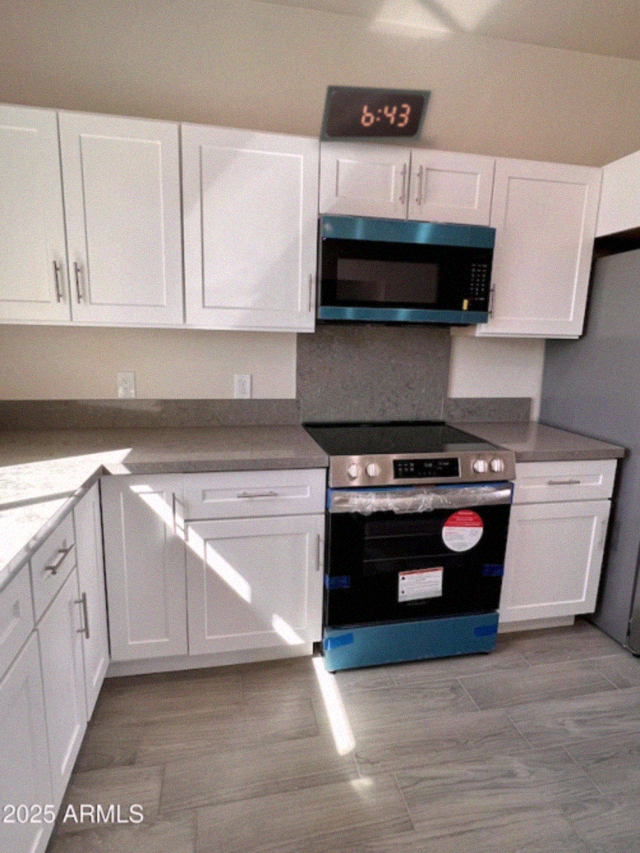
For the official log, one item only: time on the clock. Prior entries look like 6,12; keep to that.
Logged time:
6,43
